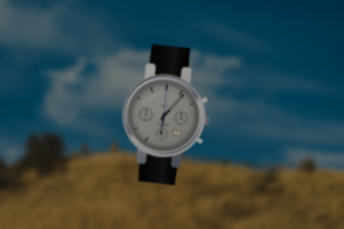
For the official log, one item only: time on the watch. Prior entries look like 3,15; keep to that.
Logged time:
6,06
